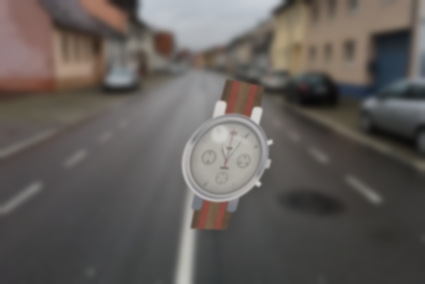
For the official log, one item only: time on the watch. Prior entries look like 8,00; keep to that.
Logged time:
11,04
